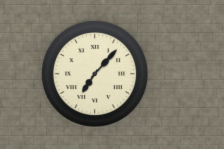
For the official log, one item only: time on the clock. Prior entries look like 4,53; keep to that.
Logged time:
7,07
